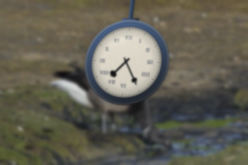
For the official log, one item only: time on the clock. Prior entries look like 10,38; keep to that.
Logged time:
7,25
